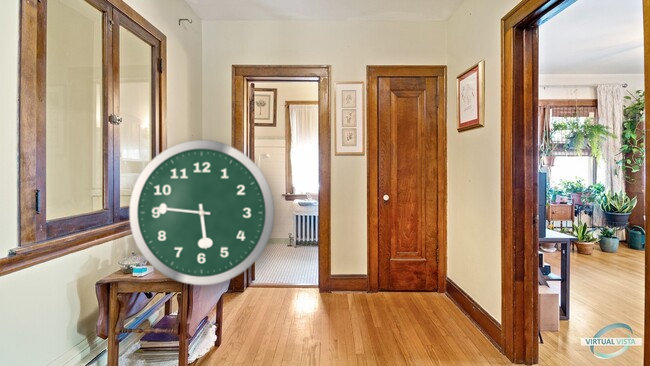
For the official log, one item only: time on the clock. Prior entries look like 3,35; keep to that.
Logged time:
5,46
